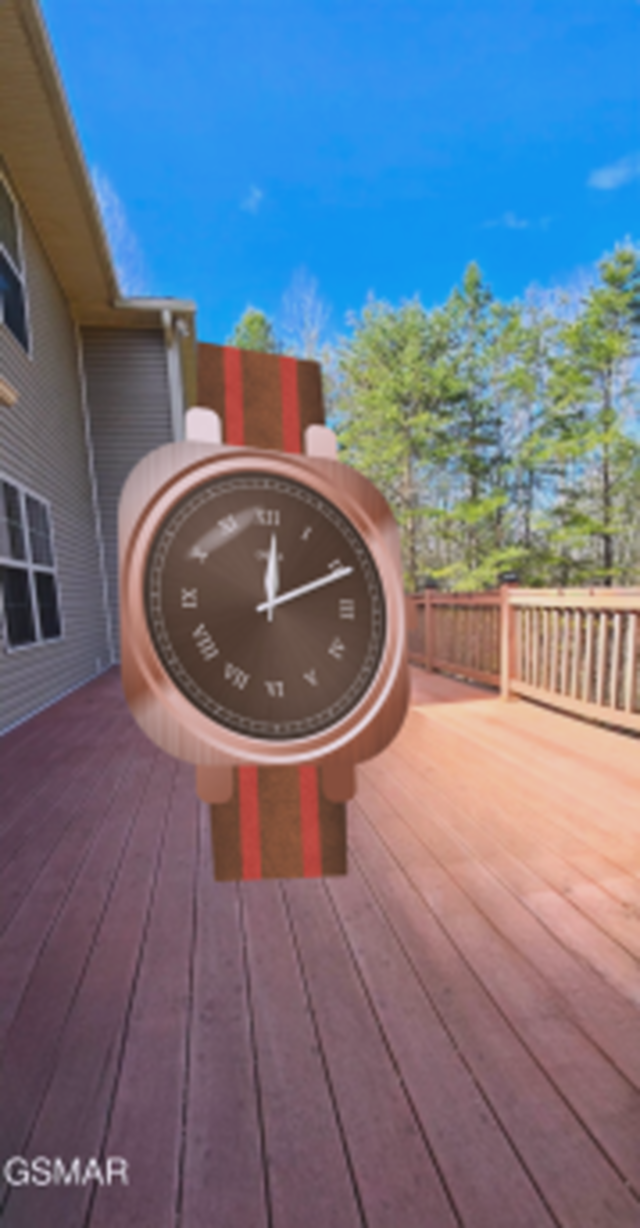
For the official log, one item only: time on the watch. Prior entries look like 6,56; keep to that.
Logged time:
12,11
